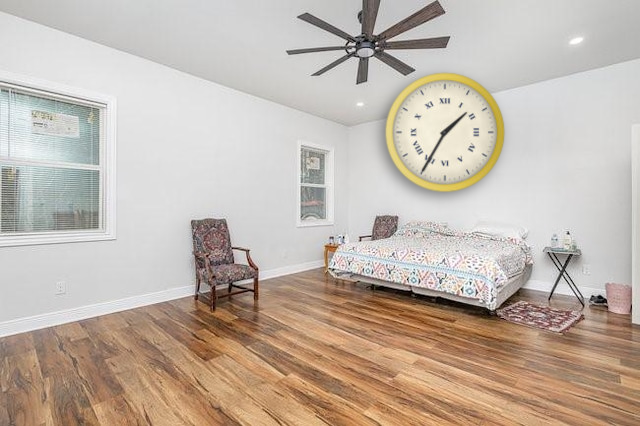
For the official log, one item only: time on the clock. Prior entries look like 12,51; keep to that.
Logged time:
1,35
